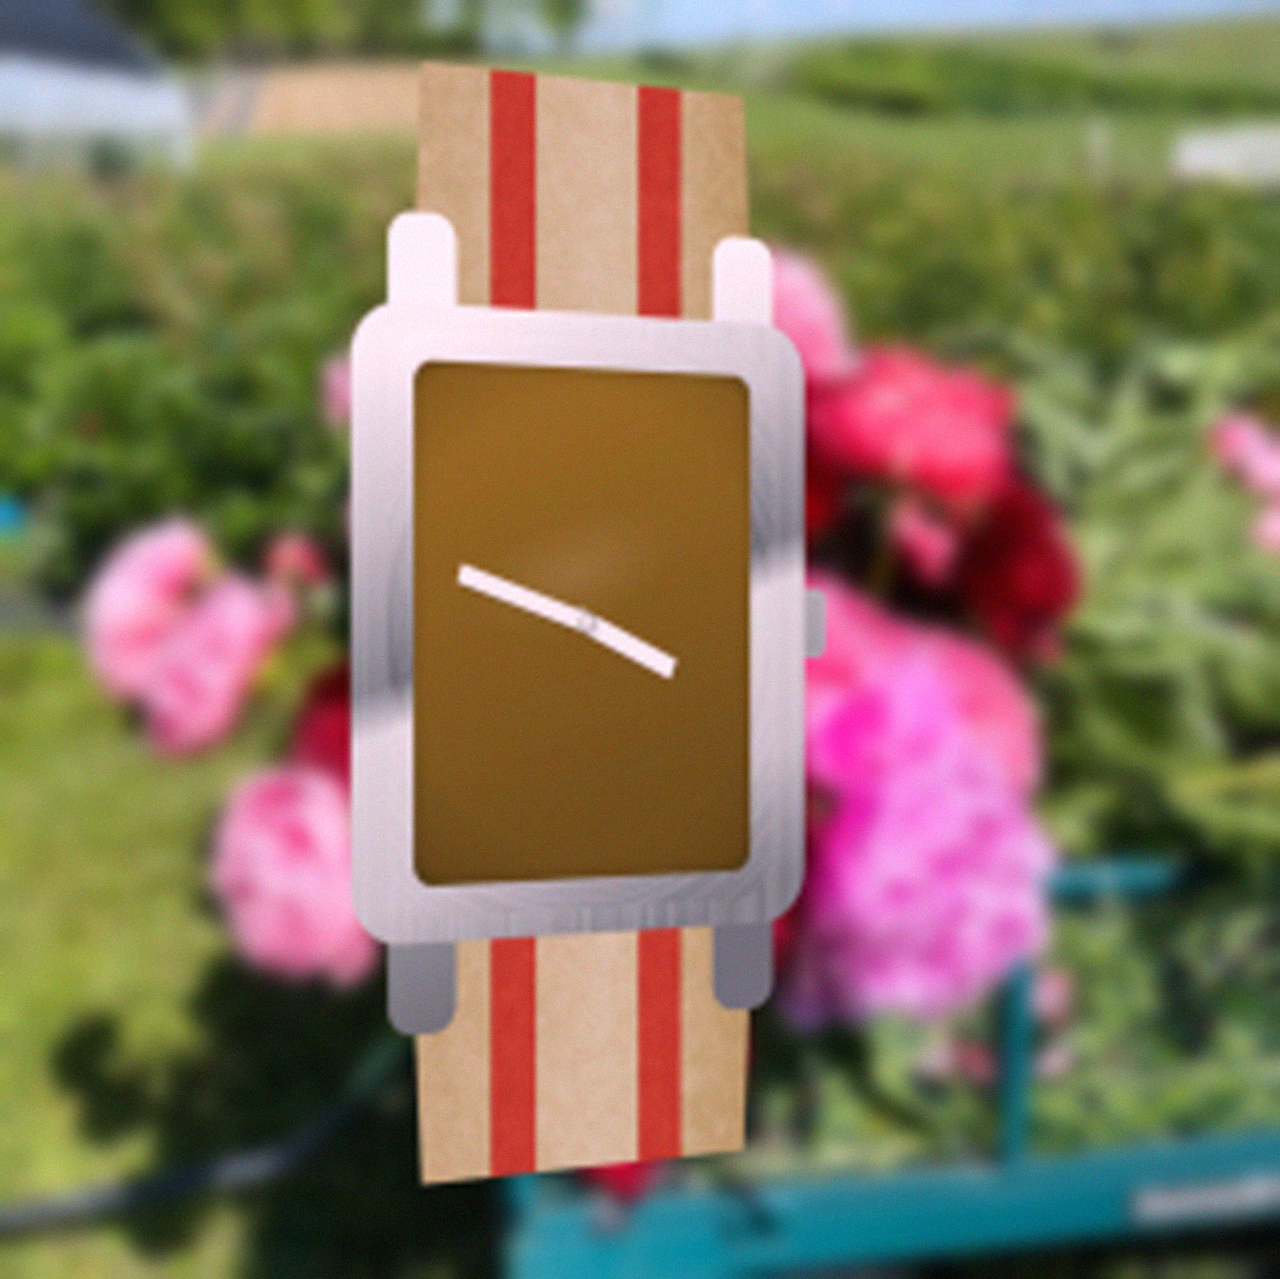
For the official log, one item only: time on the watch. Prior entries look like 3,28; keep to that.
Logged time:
3,48
